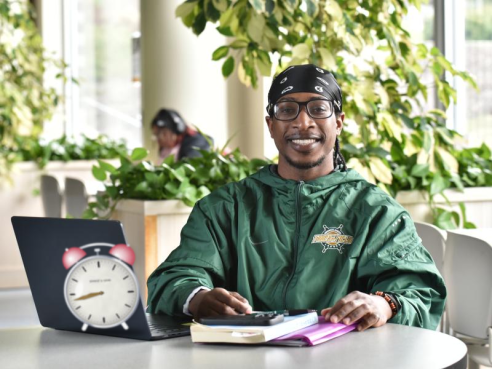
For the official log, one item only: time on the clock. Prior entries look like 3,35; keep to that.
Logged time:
8,43
